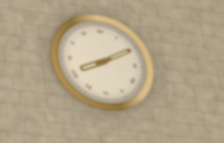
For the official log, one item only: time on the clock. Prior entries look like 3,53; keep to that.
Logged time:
8,10
